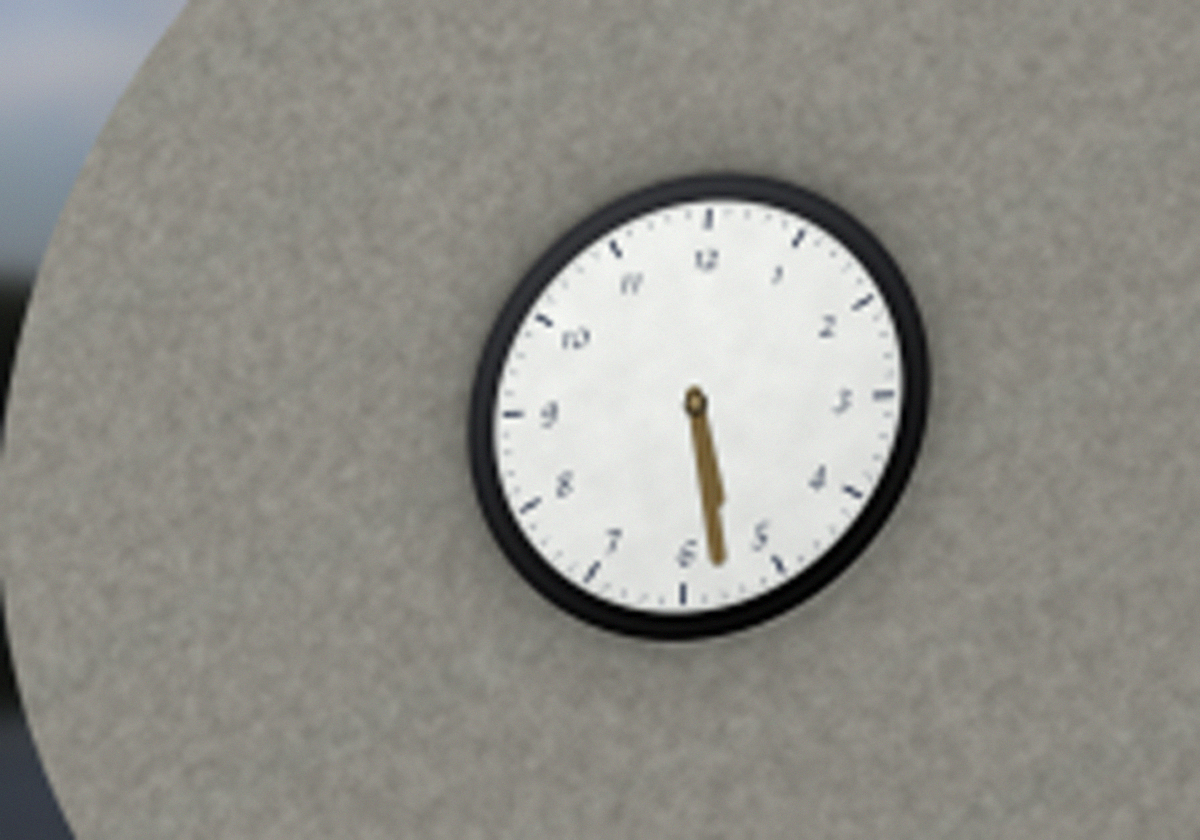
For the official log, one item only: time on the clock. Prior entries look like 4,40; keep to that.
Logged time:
5,28
